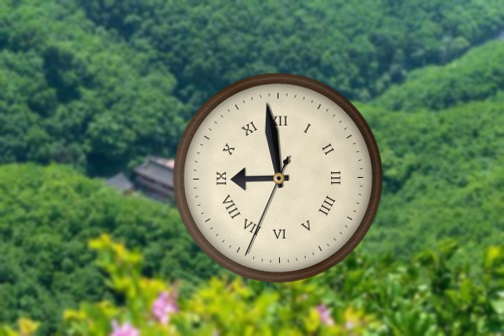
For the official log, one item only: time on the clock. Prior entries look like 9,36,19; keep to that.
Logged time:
8,58,34
